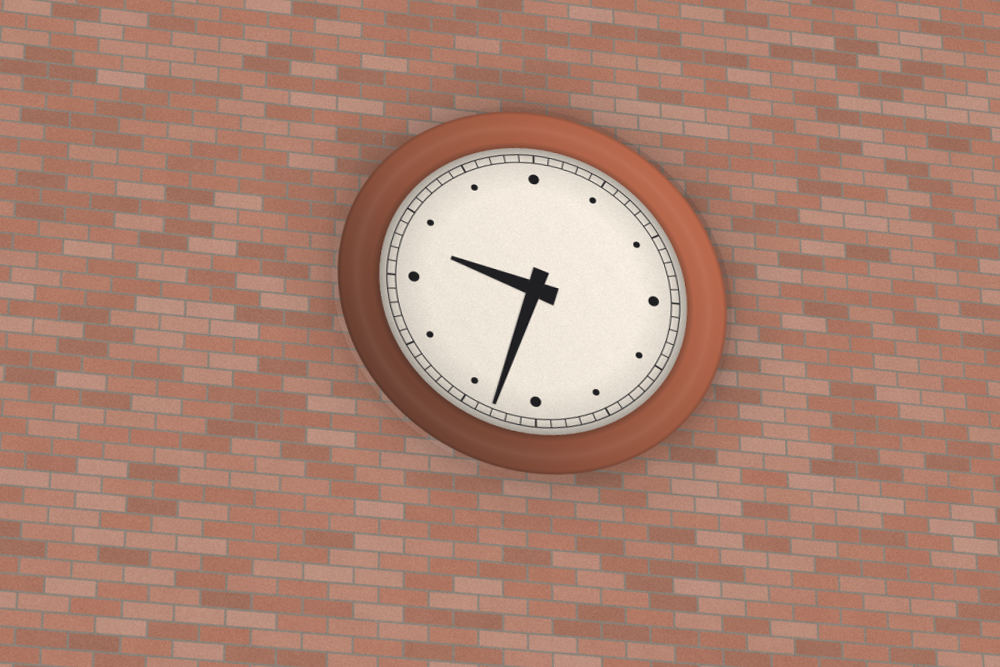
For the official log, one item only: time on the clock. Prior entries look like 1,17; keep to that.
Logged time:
9,33
